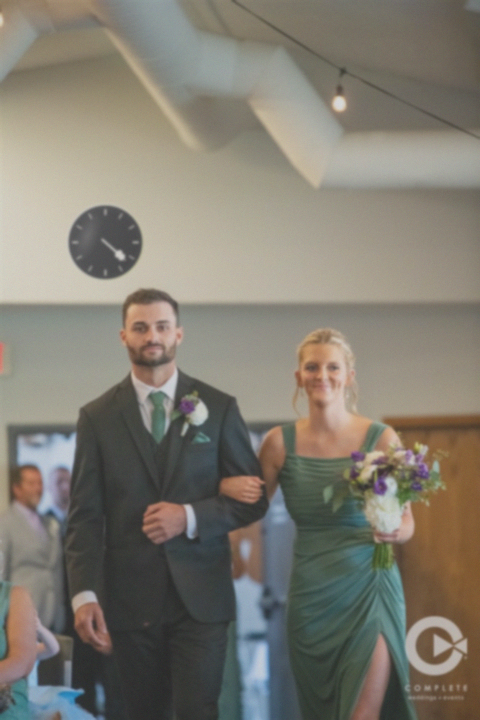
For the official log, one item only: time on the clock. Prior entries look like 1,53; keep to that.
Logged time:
4,22
